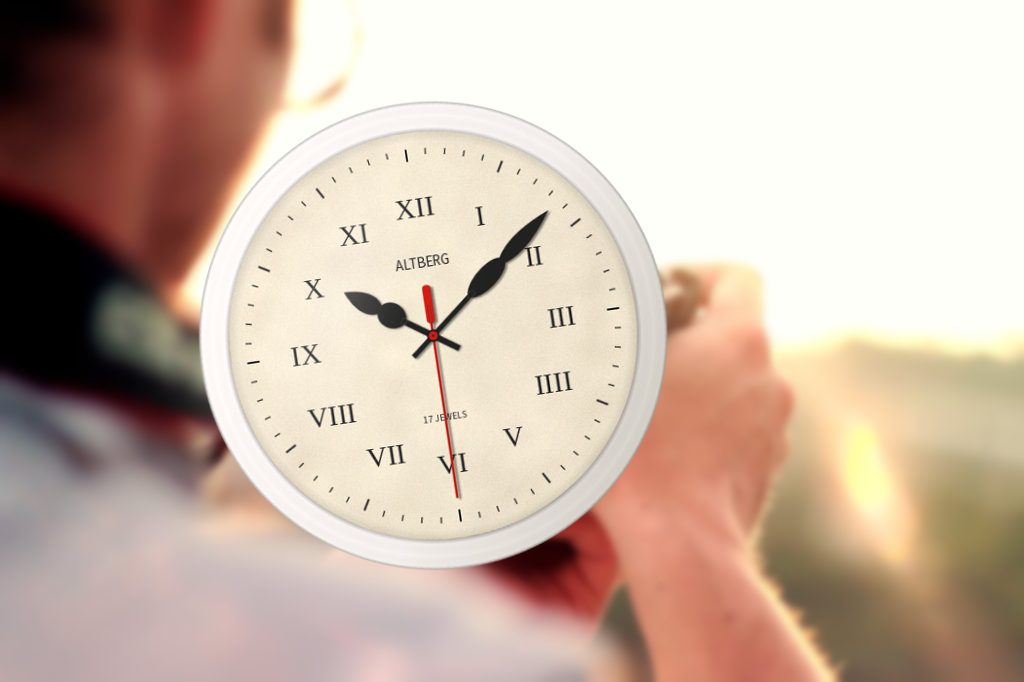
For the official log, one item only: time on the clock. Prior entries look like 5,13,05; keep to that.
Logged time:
10,08,30
